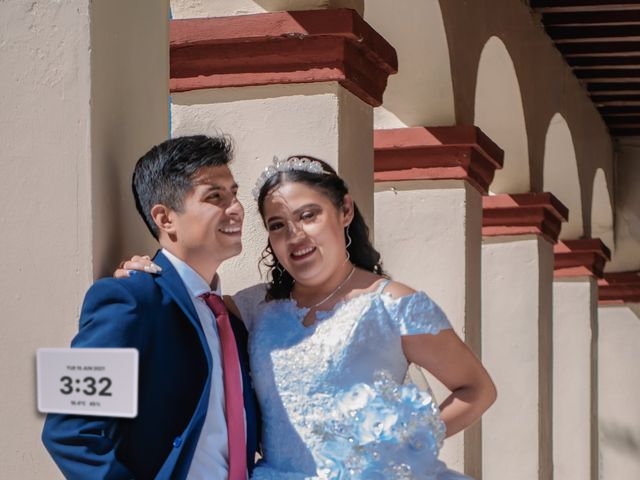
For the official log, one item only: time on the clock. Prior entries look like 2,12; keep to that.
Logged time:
3,32
